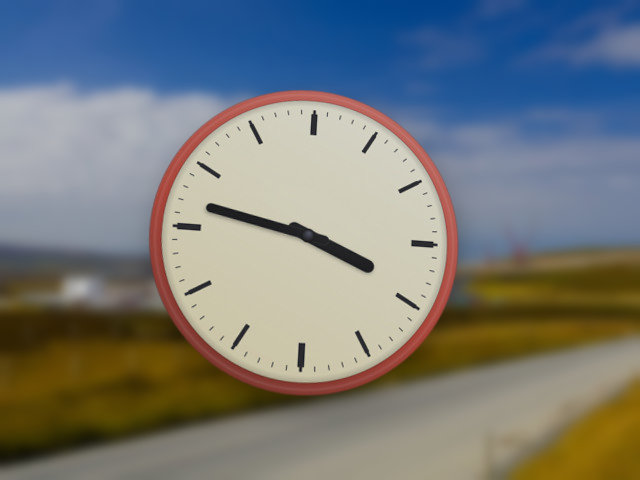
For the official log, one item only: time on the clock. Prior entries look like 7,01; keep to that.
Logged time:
3,47
